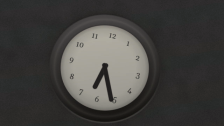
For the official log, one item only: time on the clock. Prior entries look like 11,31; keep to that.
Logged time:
6,26
